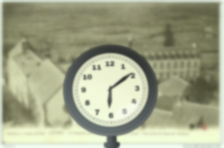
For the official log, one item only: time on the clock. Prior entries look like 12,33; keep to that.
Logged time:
6,09
